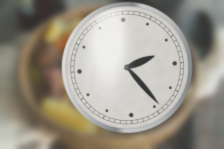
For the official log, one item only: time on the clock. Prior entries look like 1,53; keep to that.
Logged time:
2,24
